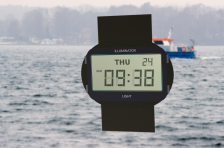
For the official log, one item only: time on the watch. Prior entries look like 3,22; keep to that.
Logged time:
9,38
